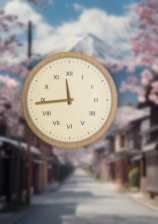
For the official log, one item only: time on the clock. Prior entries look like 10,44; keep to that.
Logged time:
11,44
